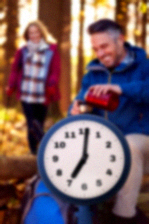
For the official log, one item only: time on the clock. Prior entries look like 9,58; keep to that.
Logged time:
7,01
